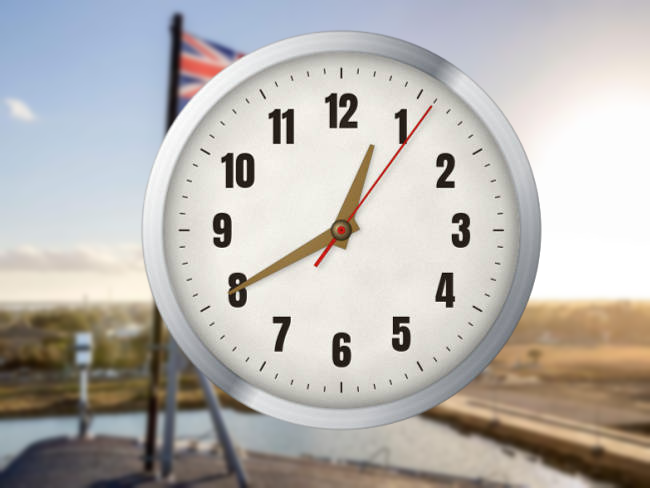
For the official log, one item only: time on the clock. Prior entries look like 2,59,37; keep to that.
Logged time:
12,40,06
